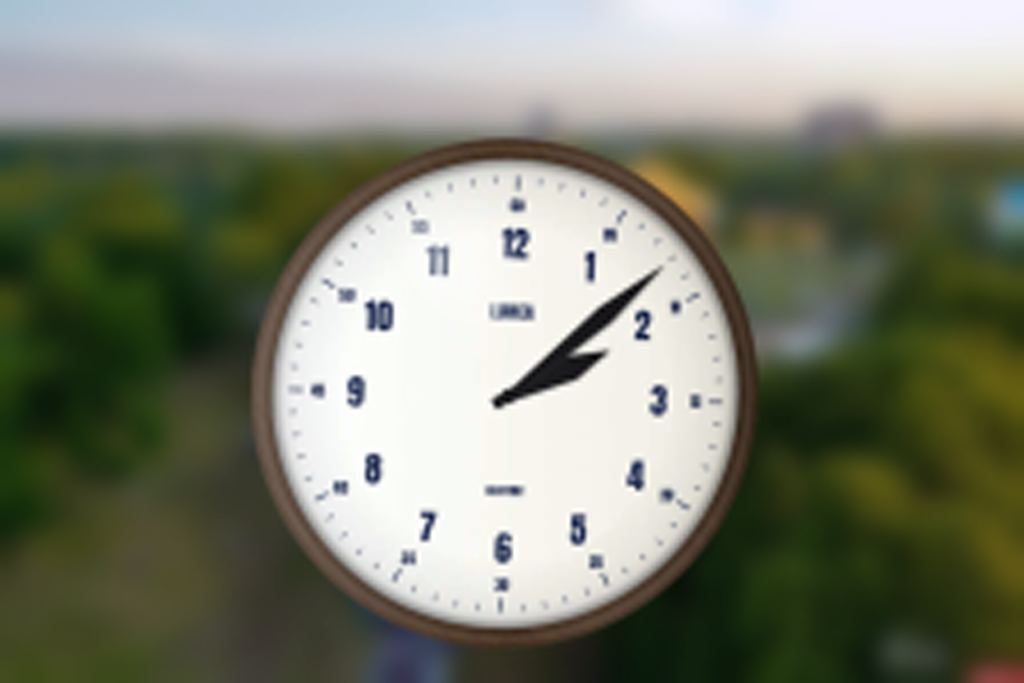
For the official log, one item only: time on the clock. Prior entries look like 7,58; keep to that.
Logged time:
2,08
